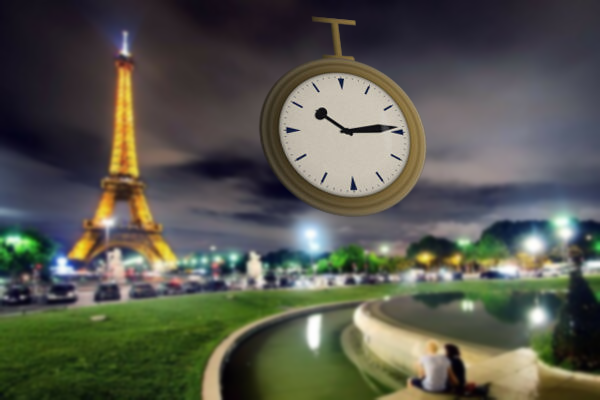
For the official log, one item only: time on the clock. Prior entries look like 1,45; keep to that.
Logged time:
10,14
